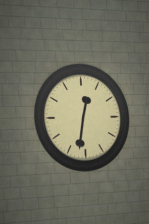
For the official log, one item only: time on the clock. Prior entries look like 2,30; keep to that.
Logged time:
12,32
